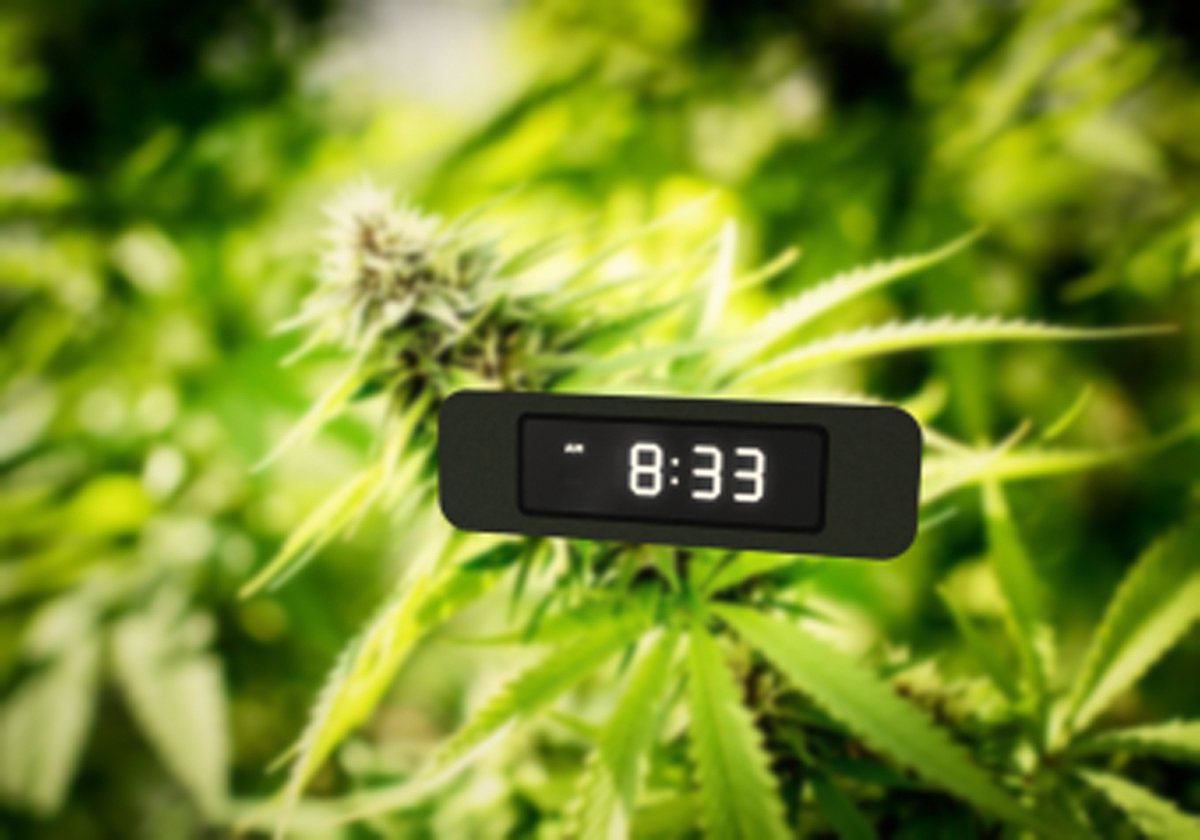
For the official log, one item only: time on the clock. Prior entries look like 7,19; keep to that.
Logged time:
8,33
